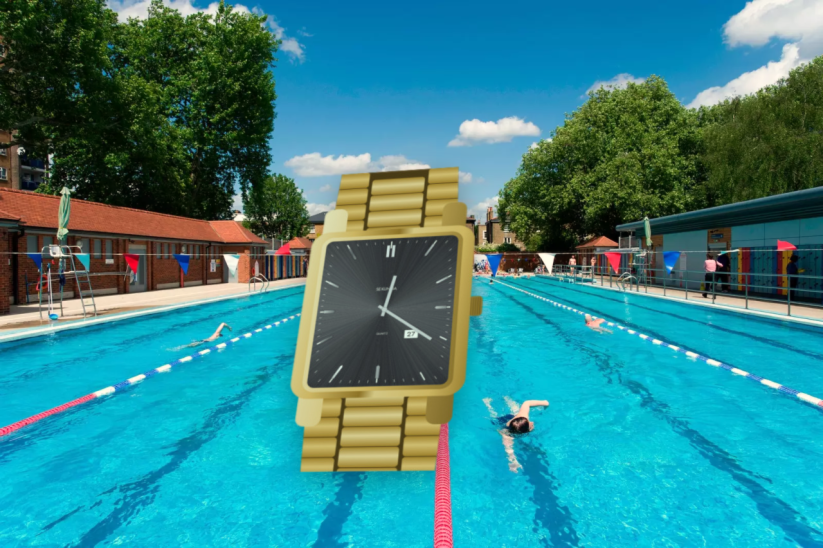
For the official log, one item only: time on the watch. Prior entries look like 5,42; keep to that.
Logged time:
12,21
